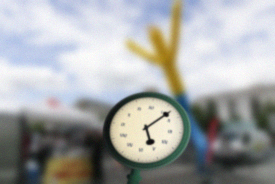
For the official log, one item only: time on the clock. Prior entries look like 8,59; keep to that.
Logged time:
5,07
